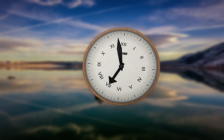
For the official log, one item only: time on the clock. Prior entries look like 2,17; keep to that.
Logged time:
6,58
